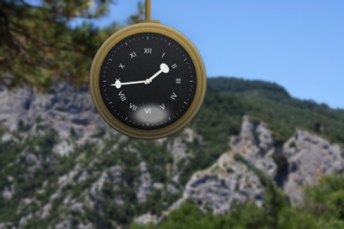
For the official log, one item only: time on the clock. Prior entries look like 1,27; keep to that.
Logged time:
1,44
